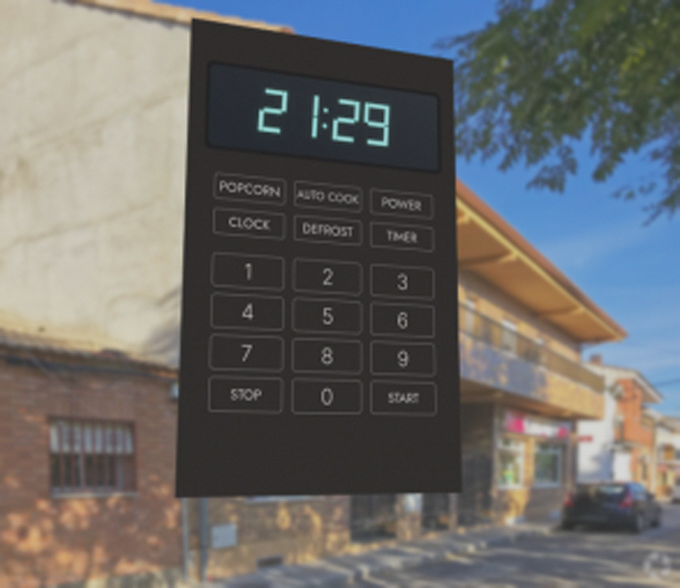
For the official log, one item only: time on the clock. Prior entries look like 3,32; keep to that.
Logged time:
21,29
